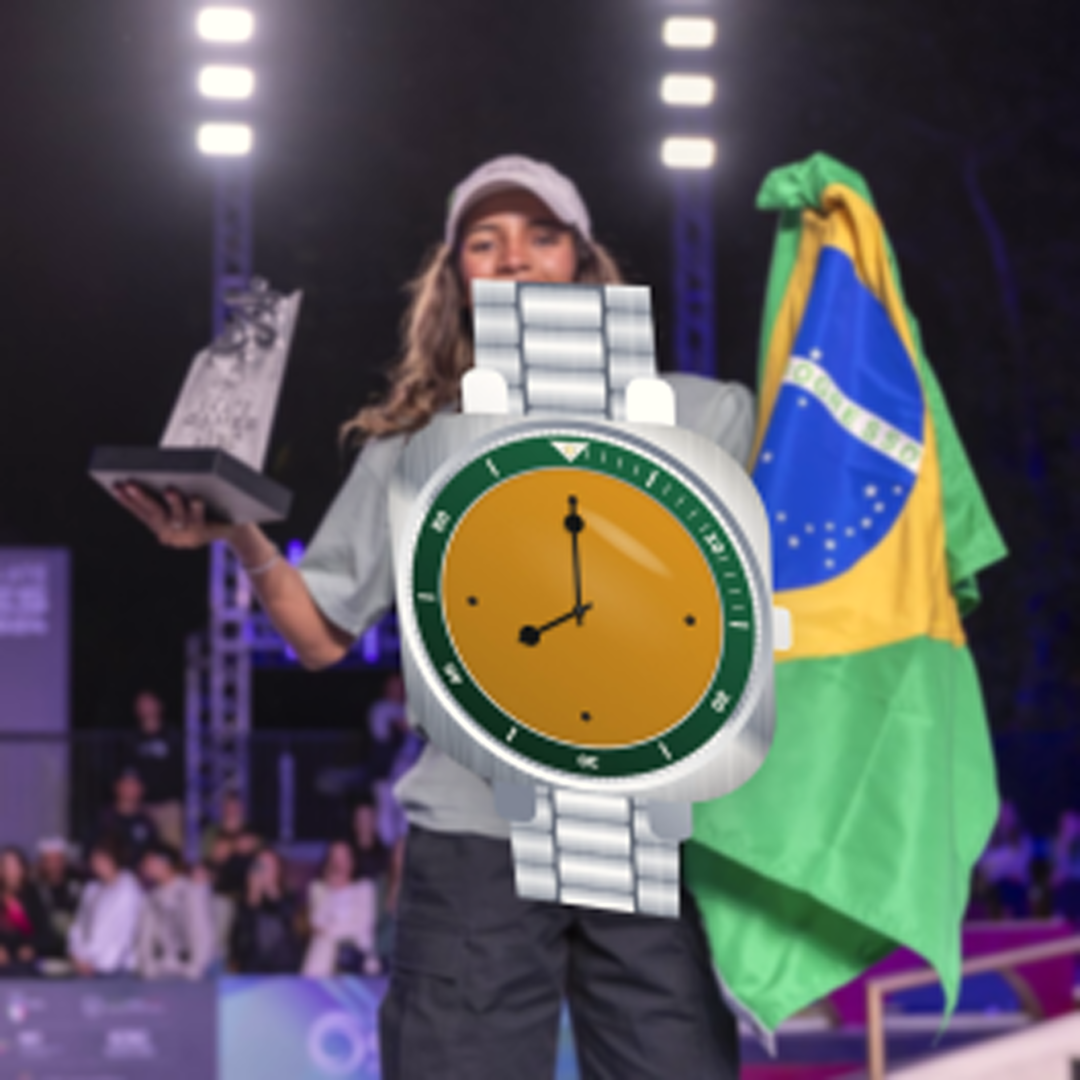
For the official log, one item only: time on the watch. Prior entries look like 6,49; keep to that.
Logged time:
8,00
